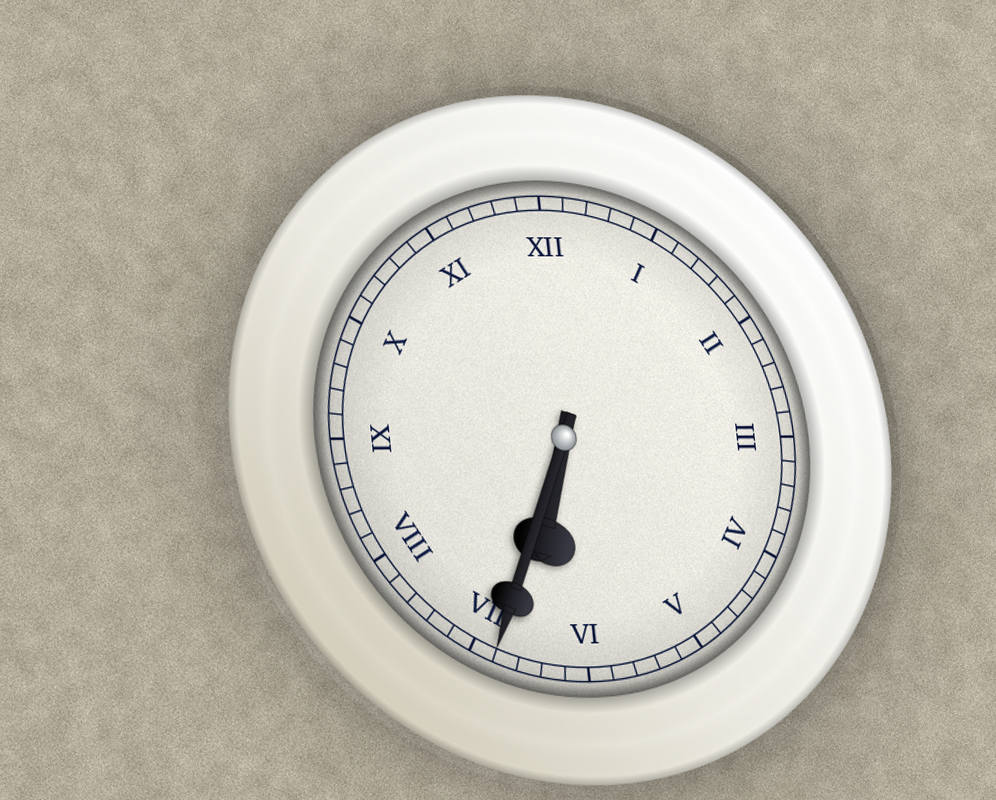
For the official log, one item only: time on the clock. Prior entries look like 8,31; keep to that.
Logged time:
6,34
